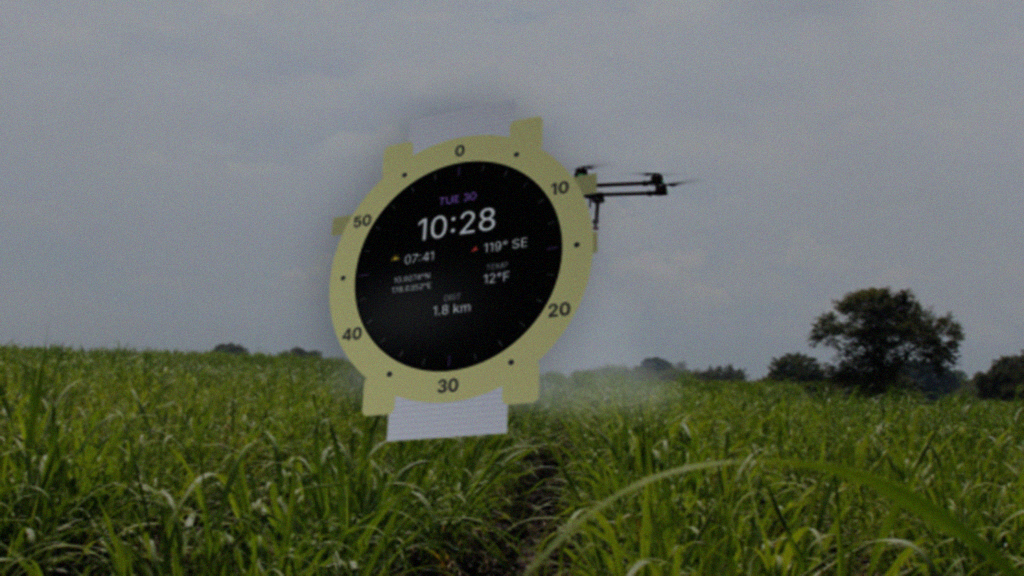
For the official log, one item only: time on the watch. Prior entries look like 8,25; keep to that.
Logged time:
10,28
